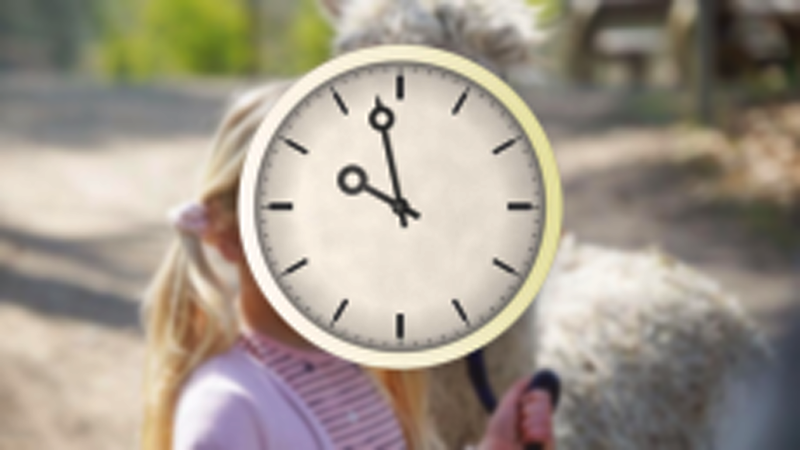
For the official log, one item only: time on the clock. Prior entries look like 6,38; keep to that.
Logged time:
9,58
